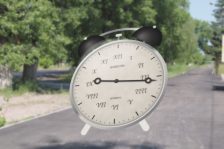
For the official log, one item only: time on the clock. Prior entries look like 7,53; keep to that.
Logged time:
9,16
